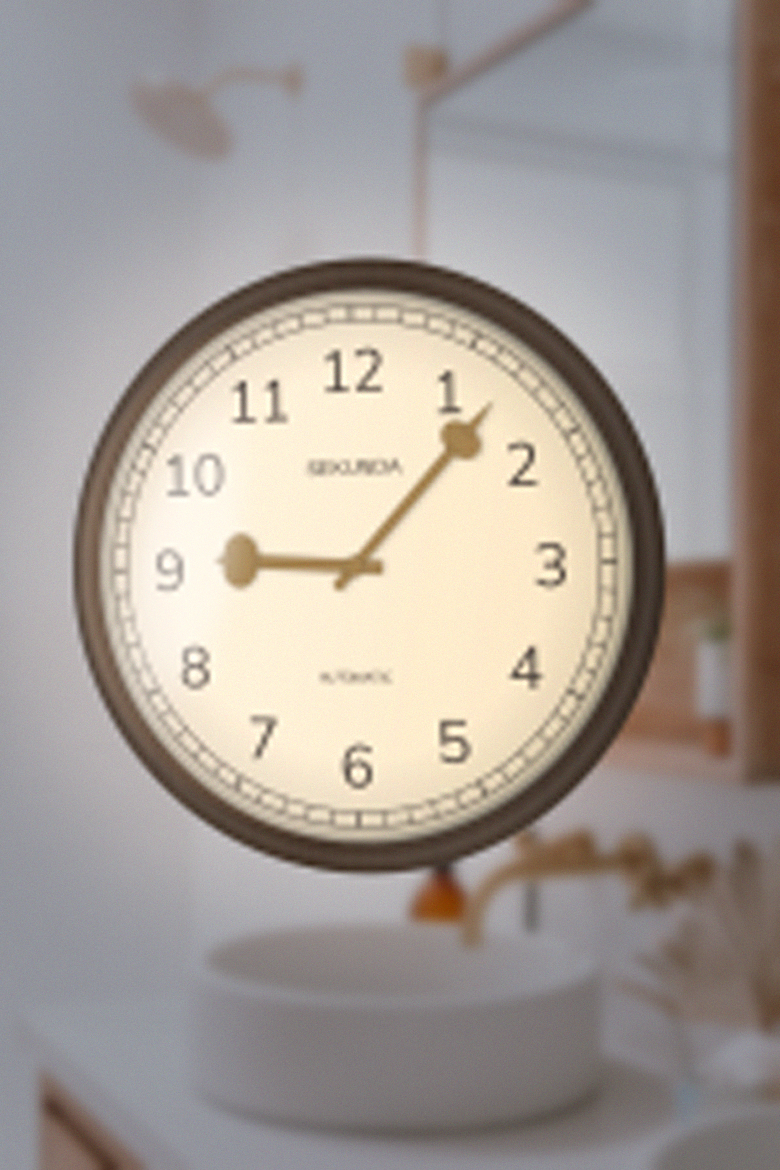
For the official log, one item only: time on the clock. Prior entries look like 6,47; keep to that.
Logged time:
9,07
